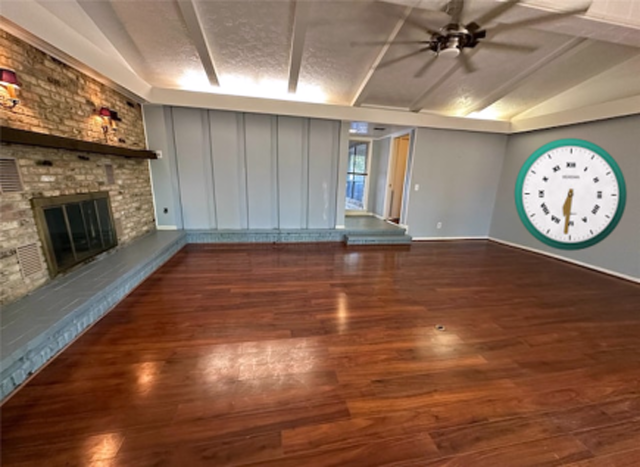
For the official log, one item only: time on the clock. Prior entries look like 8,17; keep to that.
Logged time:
6,31
